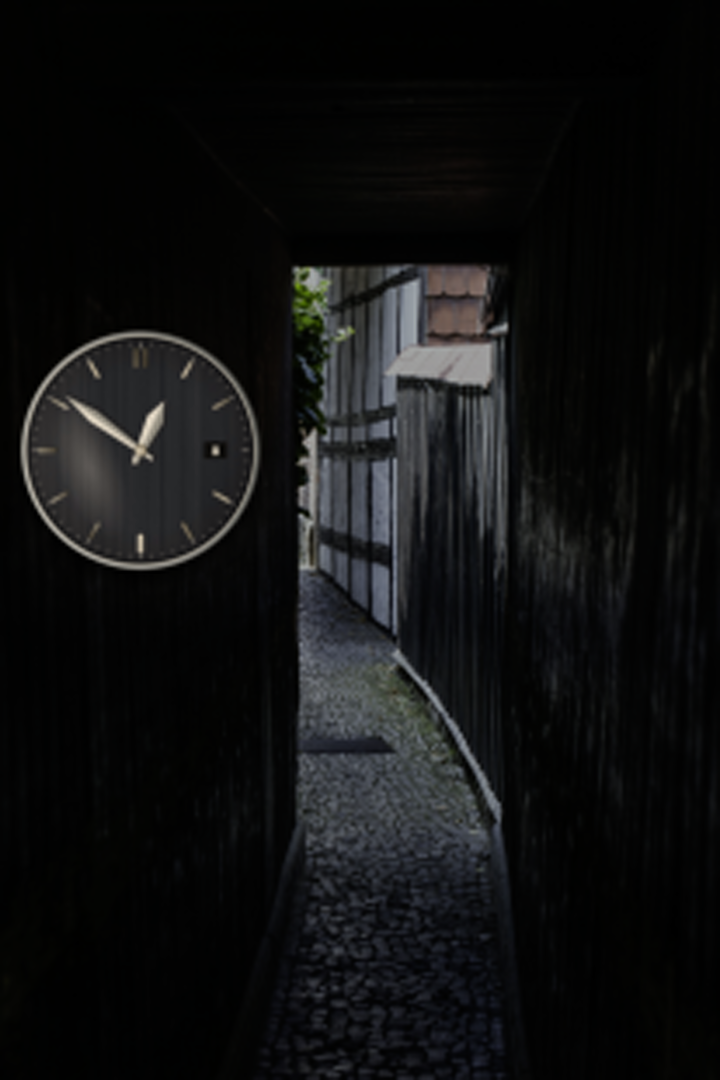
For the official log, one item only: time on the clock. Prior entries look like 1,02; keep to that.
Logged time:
12,51
